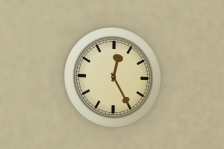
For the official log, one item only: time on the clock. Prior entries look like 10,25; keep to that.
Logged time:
12,25
